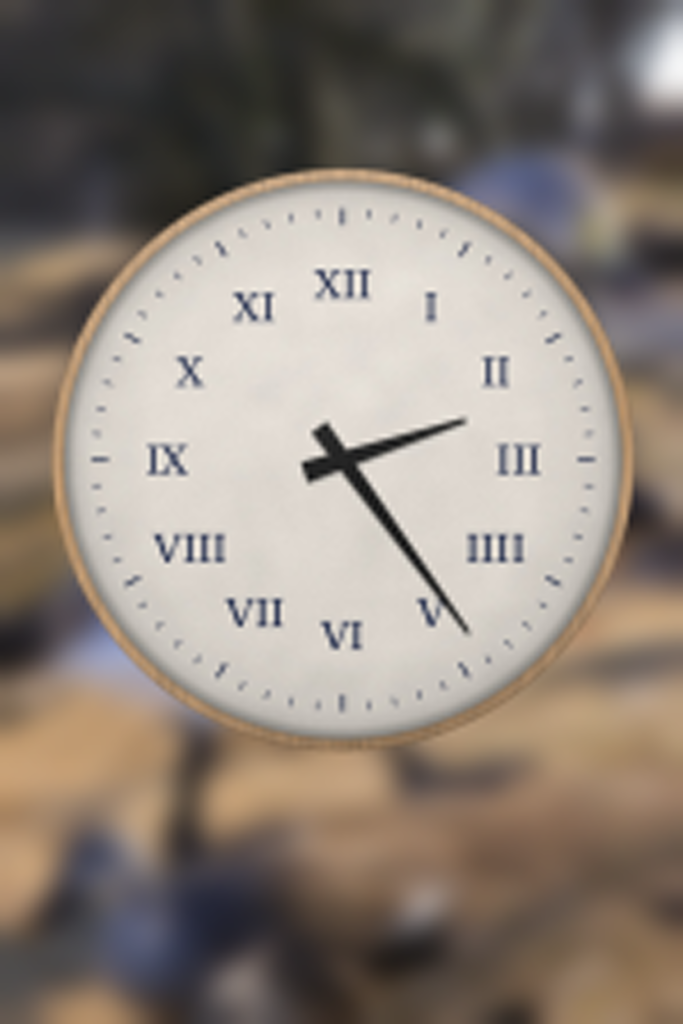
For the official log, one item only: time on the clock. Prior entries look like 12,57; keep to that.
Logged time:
2,24
